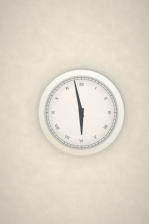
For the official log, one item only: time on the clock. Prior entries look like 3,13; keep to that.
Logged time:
5,58
